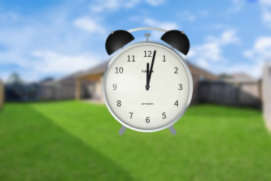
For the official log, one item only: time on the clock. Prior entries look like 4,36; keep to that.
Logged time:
12,02
